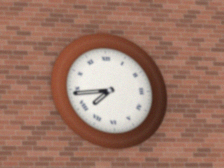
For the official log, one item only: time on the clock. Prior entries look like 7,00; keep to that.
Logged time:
7,44
